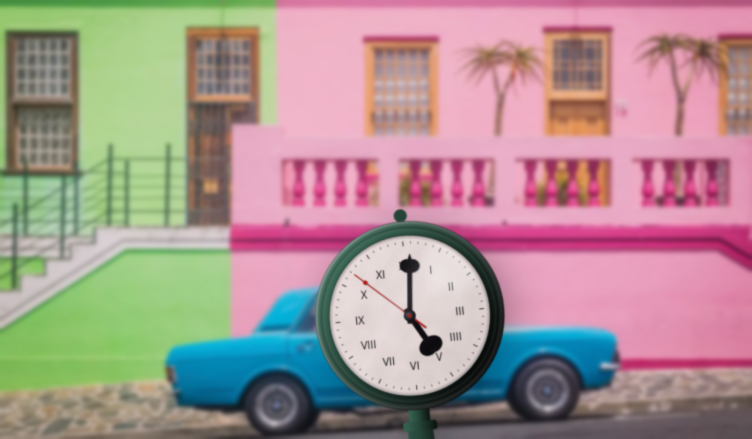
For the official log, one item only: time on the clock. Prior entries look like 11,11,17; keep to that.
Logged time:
5,00,52
